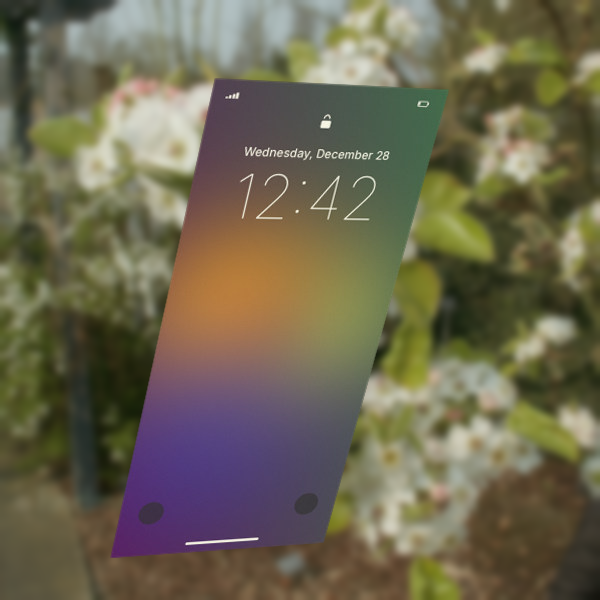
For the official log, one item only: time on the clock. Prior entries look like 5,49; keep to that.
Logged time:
12,42
